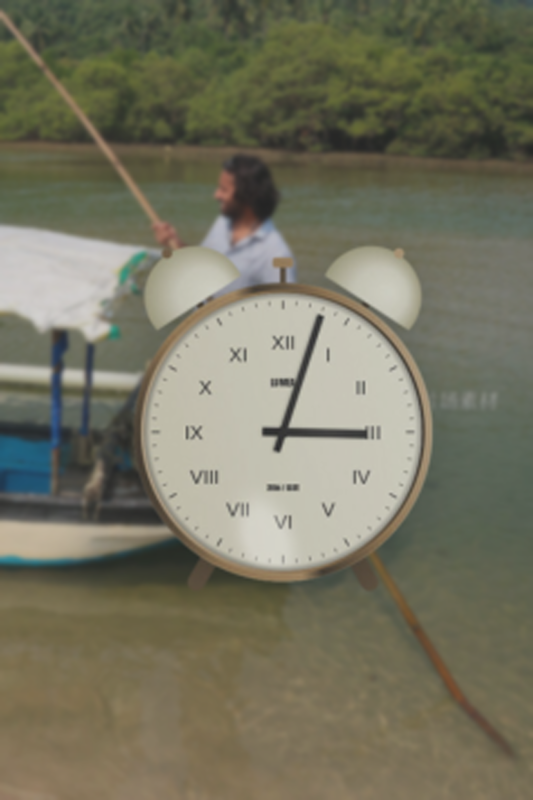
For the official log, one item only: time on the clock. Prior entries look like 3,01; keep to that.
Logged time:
3,03
